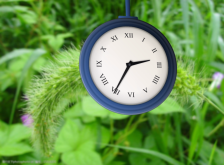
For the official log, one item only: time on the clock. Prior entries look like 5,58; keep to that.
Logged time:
2,35
